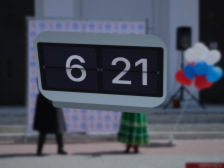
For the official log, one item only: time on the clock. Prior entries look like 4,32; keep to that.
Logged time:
6,21
